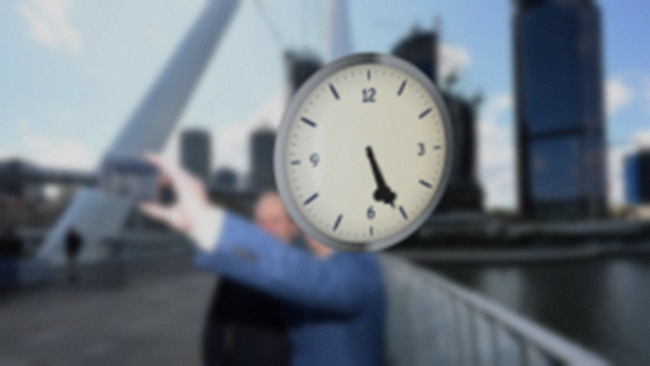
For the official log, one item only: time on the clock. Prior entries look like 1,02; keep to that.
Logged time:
5,26
